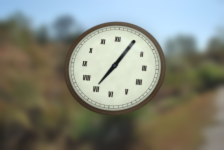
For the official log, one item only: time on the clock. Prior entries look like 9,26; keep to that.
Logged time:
7,05
